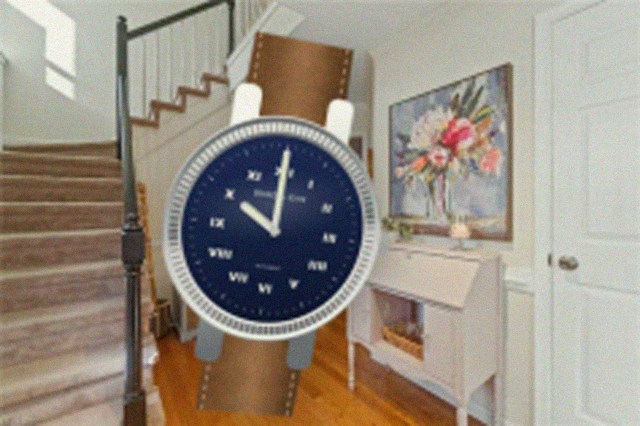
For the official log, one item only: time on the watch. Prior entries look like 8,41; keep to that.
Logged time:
10,00
